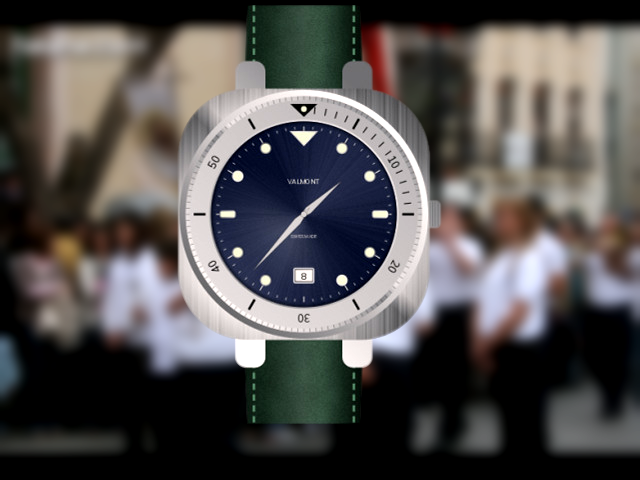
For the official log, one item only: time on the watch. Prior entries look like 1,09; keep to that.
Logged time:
1,37
